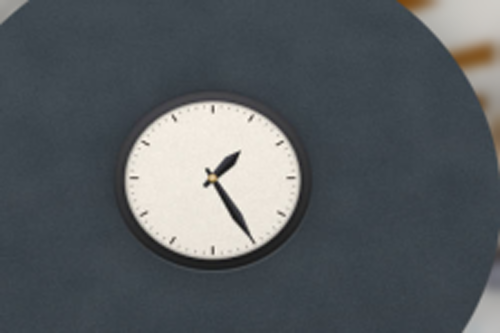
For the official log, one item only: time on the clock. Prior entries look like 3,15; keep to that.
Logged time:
1,25
